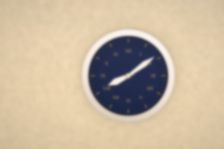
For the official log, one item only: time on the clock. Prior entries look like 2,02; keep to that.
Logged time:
8,09
